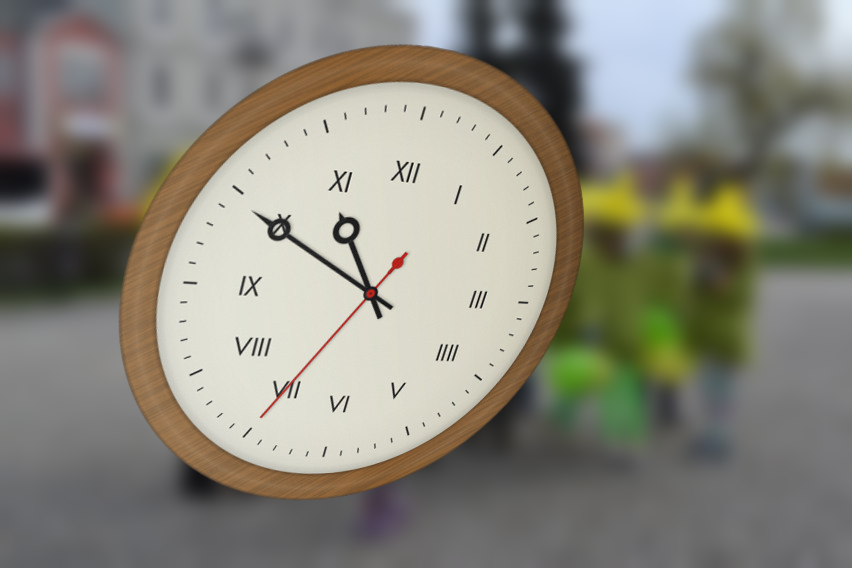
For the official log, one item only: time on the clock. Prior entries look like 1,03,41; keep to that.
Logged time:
10,49,35
